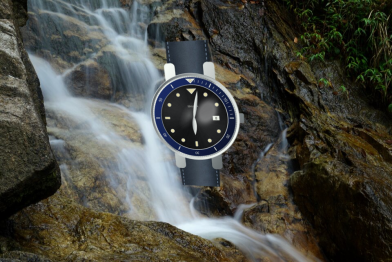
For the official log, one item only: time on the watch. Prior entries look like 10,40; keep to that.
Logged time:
6,02
